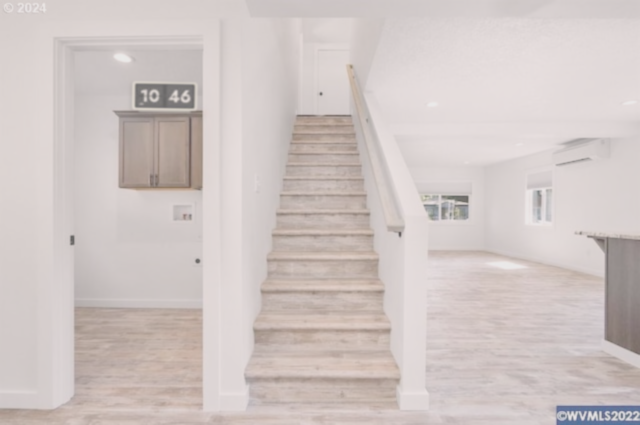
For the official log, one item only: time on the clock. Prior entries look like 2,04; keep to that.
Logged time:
10,46
